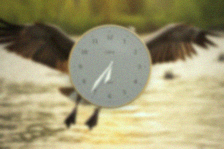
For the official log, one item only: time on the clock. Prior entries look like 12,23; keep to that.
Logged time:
6,36
